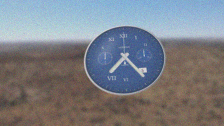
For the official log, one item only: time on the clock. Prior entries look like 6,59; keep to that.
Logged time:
7,24
